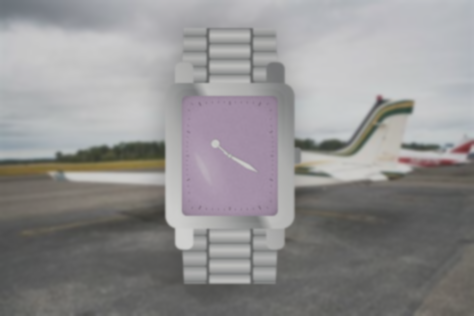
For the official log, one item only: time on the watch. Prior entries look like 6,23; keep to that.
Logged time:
10,20
